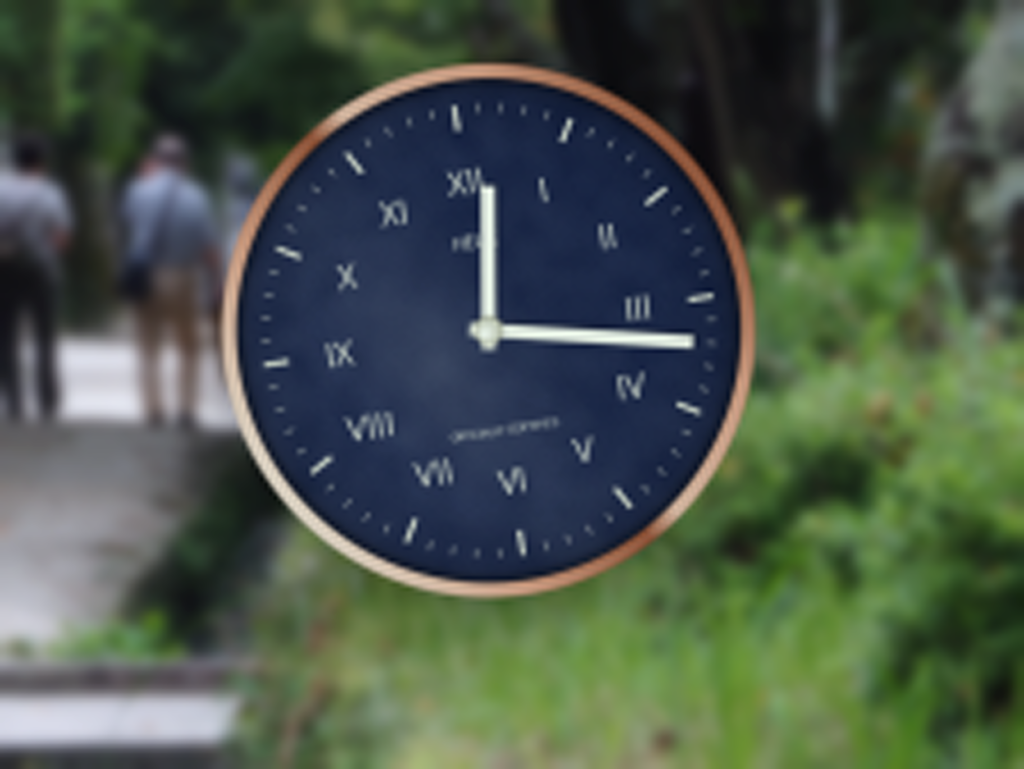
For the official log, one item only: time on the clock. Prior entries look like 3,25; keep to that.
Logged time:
12,17
